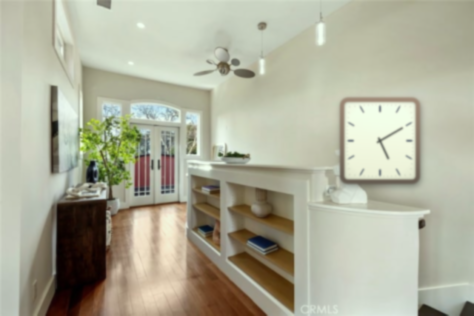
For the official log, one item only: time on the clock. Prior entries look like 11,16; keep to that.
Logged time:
5,10
